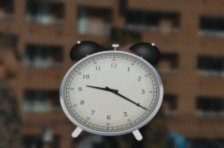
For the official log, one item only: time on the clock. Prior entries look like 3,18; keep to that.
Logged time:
9,20
